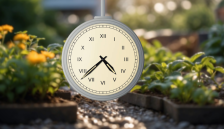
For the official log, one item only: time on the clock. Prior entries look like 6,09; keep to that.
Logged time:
4,38
